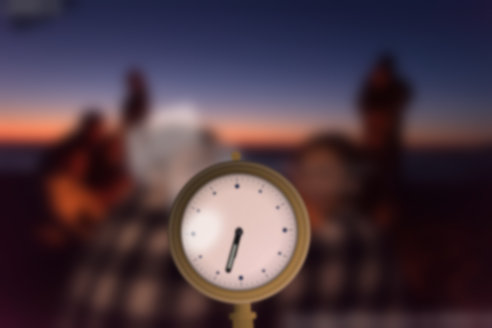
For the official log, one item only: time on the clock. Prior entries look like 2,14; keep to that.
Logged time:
6,33
